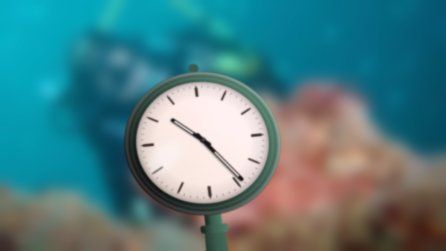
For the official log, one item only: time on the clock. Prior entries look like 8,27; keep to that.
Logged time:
10,24
